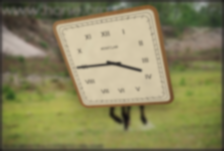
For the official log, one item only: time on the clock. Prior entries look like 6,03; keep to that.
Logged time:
3,45
